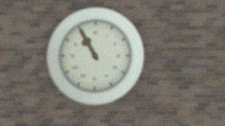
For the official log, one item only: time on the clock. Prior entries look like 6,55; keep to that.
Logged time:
10,55
